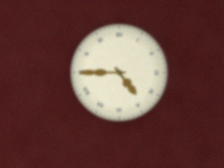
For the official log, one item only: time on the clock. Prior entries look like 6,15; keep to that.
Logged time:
4,45
